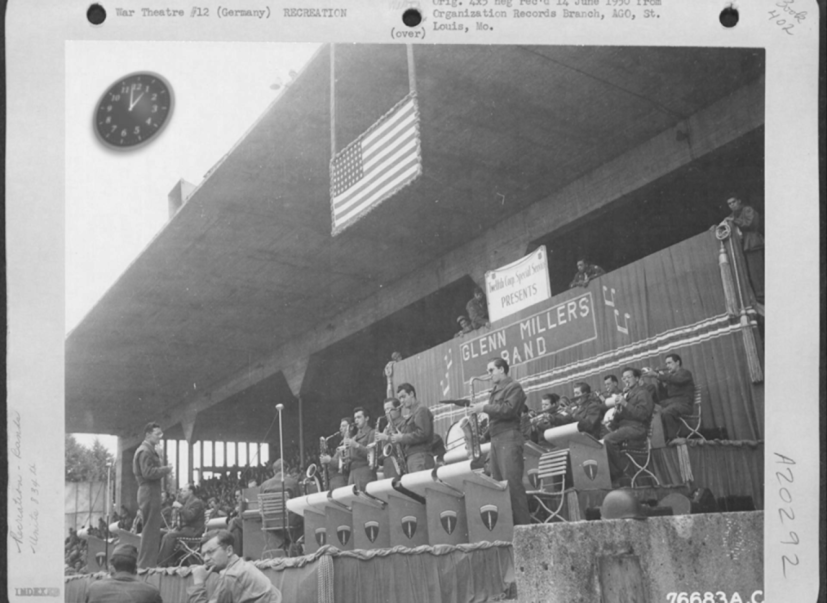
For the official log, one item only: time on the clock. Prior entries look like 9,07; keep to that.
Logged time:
12,58
